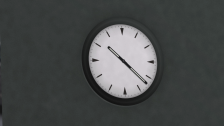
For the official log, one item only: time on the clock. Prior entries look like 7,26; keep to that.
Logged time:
10,22
